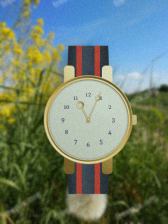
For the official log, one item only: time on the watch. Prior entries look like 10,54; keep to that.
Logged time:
11,04
